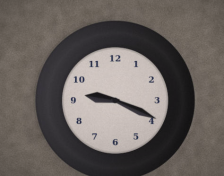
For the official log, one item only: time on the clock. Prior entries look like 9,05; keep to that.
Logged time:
9,19
